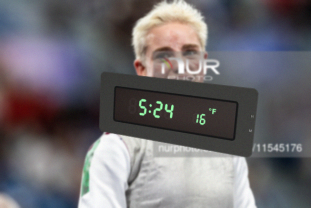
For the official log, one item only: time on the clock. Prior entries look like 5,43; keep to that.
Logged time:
5,24
